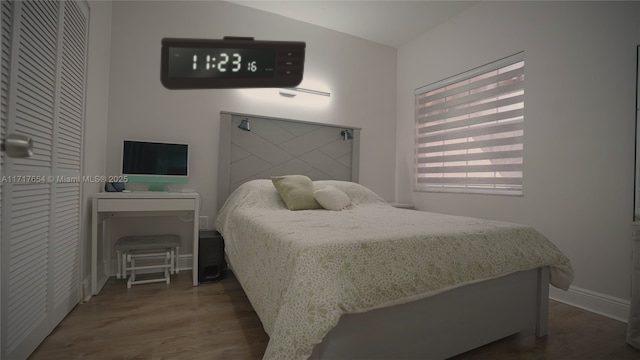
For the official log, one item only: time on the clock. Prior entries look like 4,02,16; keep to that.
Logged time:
11,23,16
